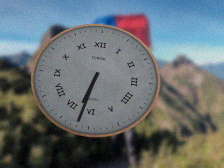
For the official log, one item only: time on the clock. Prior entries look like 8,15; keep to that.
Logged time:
6,32
